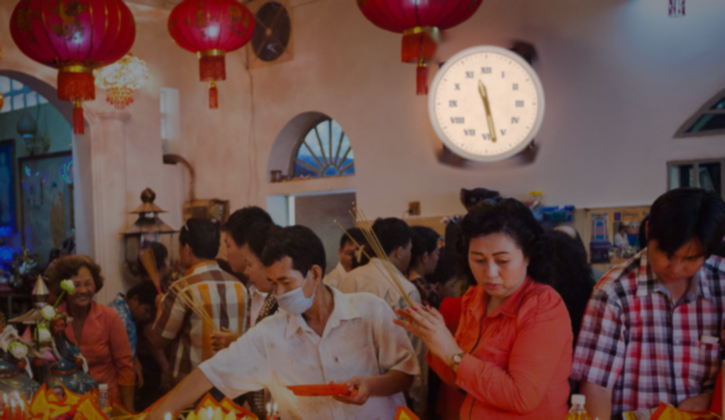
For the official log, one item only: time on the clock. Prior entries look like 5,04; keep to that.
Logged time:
11,28
